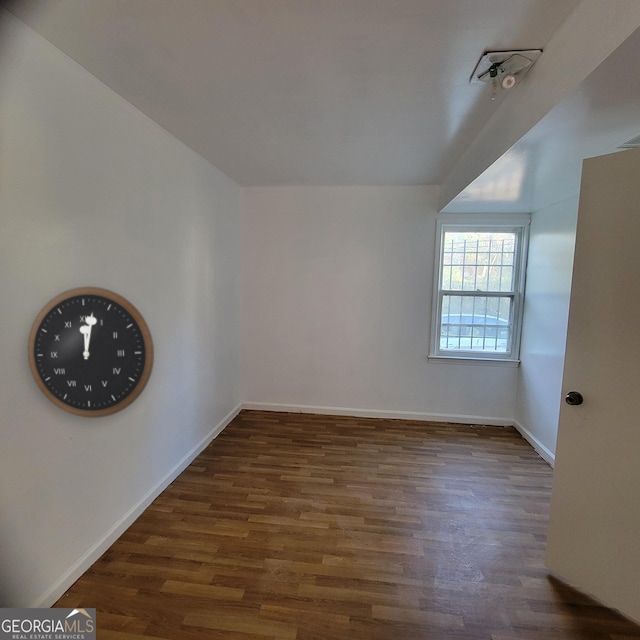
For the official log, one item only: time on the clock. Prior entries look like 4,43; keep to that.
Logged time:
12,02
